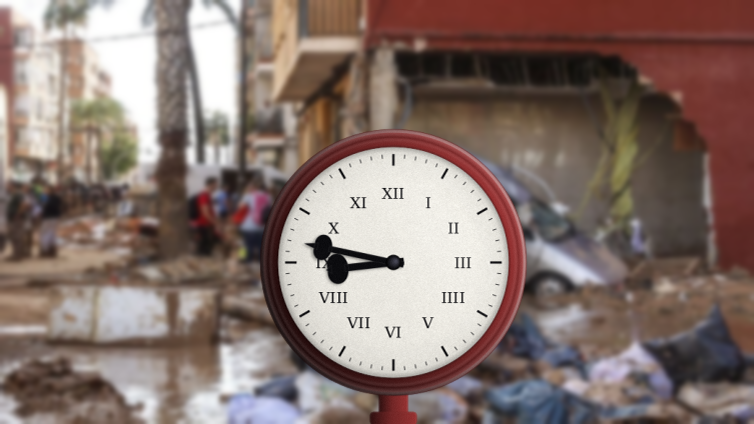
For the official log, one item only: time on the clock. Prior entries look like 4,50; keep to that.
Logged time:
8,47
